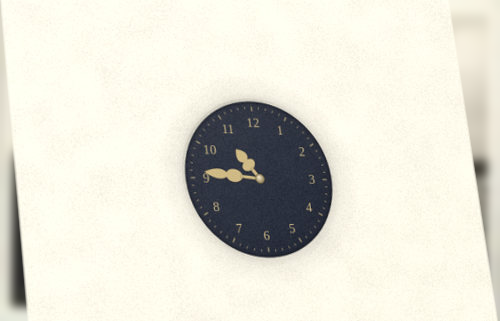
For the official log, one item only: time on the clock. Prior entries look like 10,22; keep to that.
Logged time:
10,46
